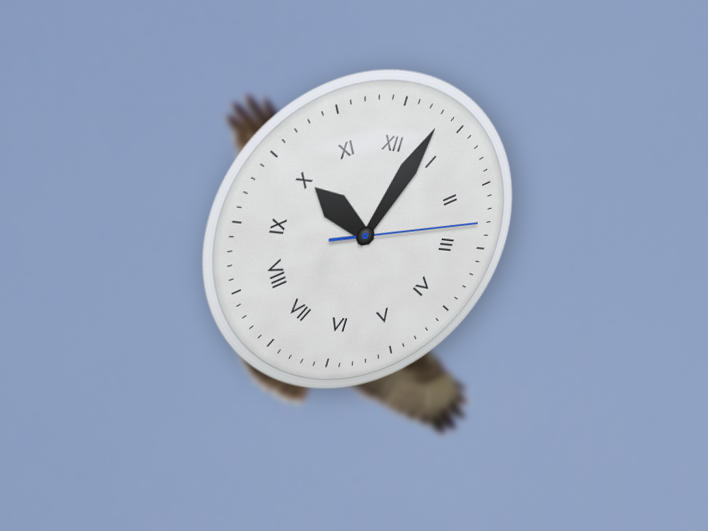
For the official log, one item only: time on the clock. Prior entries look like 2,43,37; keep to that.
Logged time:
10,03,13
